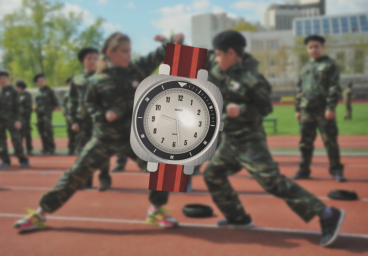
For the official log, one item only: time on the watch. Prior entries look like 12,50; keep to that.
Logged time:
9,28
